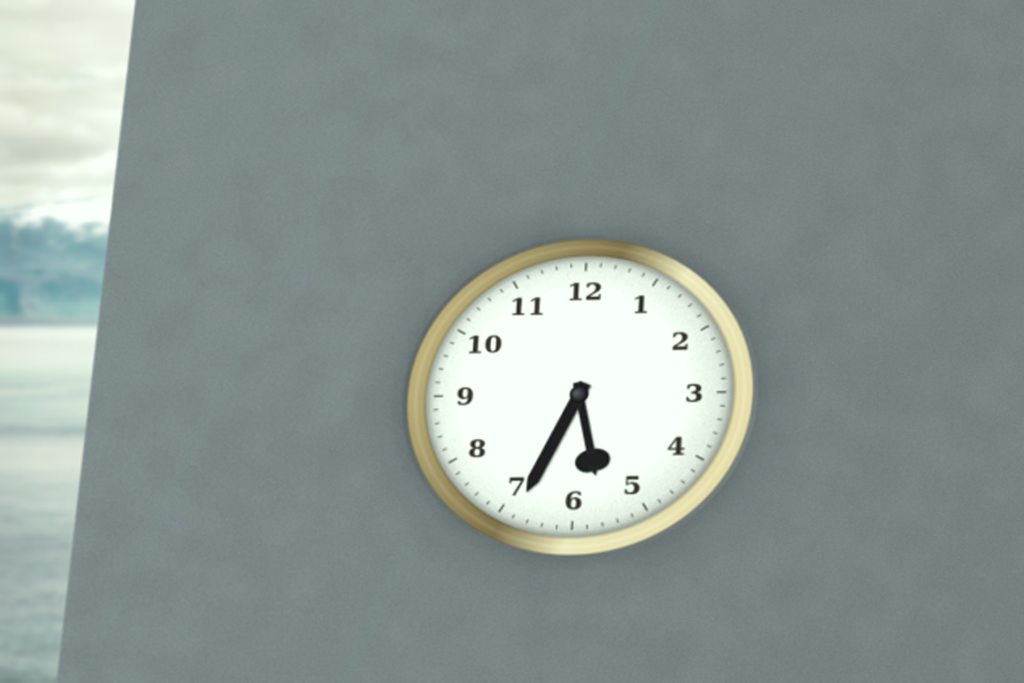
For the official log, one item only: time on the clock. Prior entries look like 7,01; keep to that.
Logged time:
5,34
